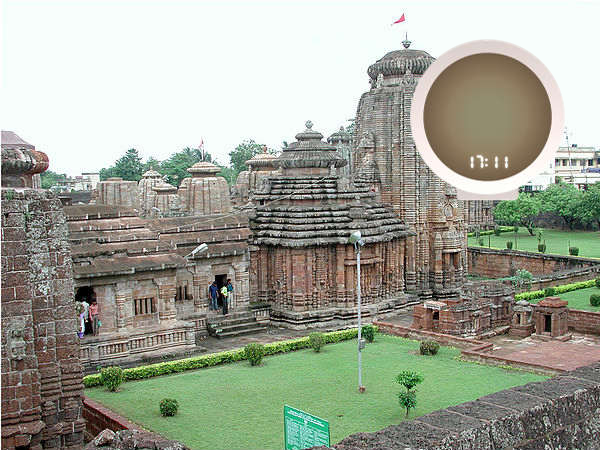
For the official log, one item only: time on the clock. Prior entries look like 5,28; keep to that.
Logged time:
17,11
